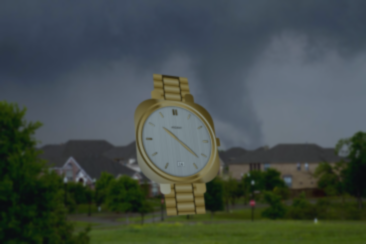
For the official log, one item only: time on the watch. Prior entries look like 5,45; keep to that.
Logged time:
10,22
